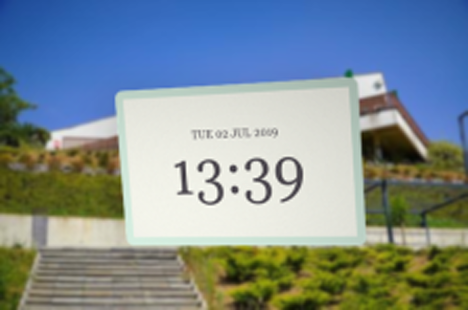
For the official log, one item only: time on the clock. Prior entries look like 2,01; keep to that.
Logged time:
13,39
